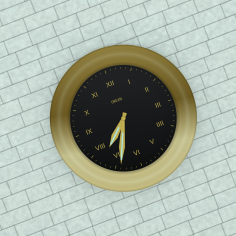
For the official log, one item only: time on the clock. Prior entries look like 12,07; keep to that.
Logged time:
7,34
